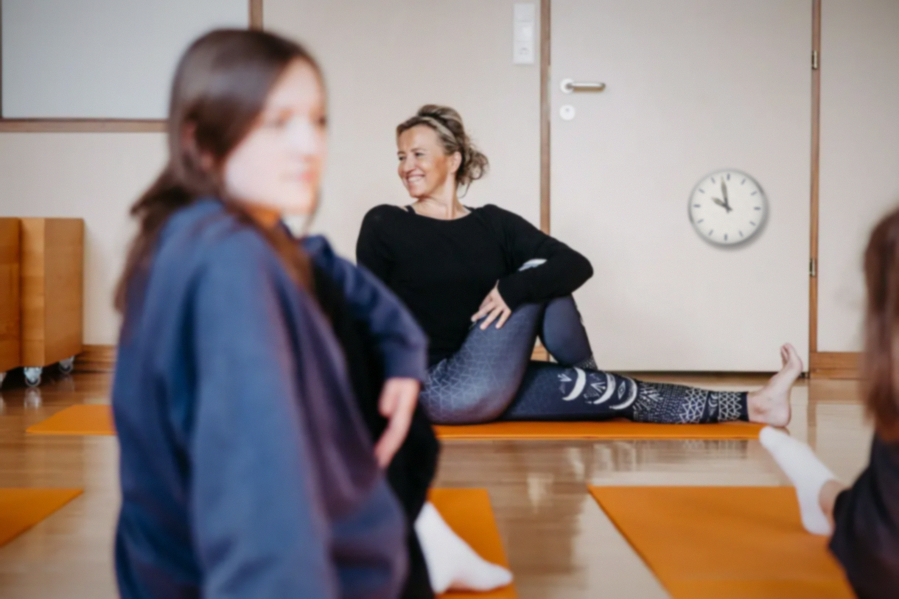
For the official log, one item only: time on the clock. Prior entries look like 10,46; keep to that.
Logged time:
9,58
